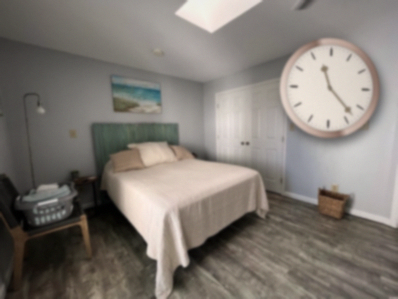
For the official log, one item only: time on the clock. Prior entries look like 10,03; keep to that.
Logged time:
11,23
